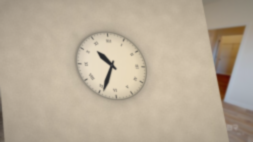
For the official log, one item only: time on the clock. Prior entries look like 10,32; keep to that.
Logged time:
10,34
